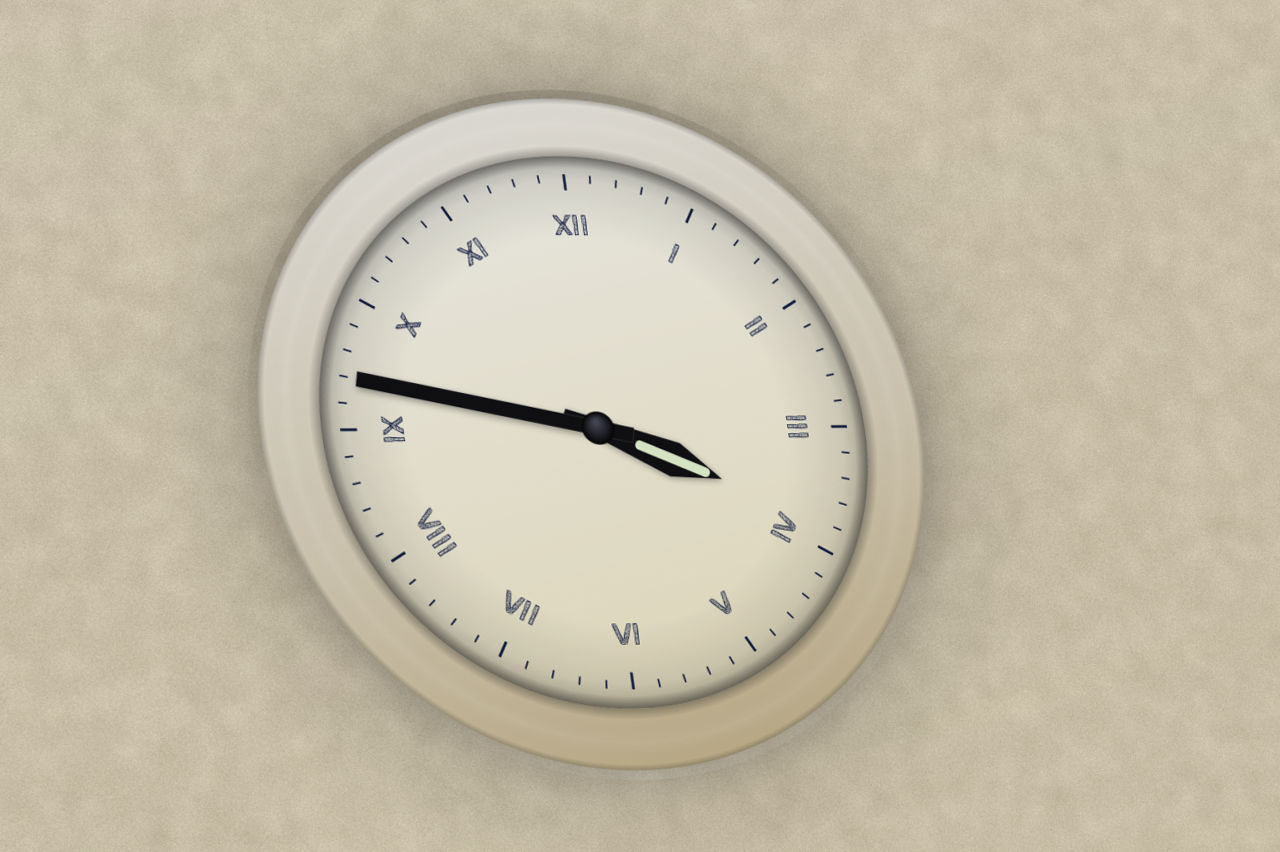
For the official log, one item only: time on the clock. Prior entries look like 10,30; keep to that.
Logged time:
3,47
